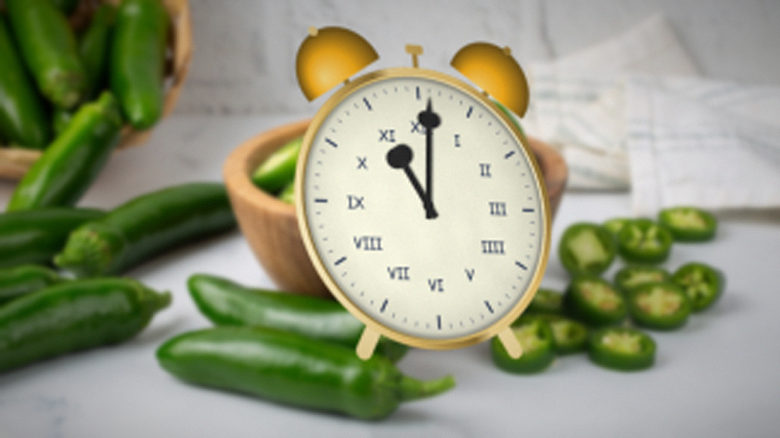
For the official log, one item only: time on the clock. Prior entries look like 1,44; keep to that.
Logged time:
11,01
